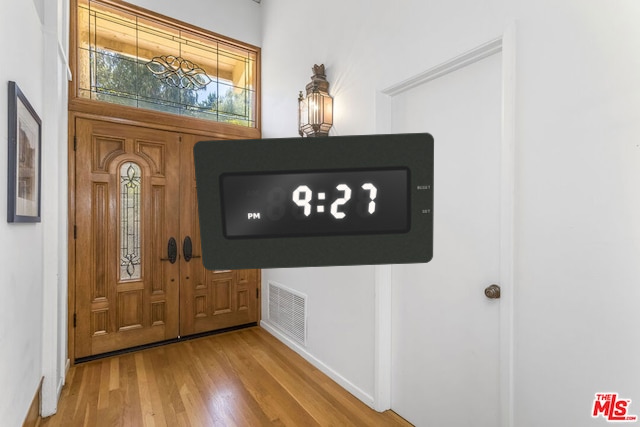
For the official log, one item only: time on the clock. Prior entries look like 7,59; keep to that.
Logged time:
9,27
